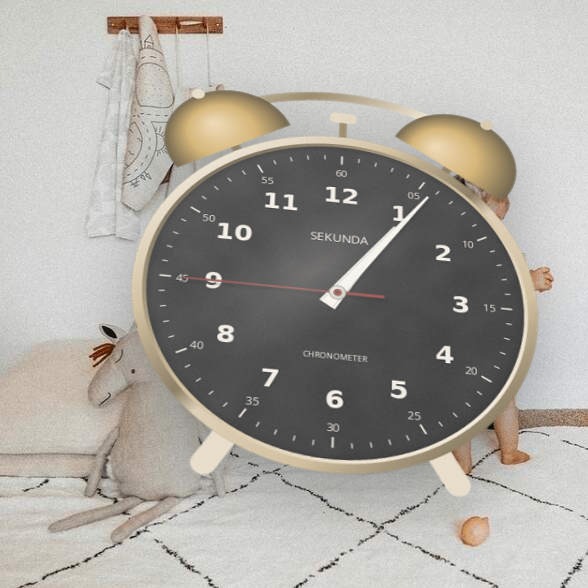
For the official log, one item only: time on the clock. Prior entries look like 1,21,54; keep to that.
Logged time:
1,05,45
